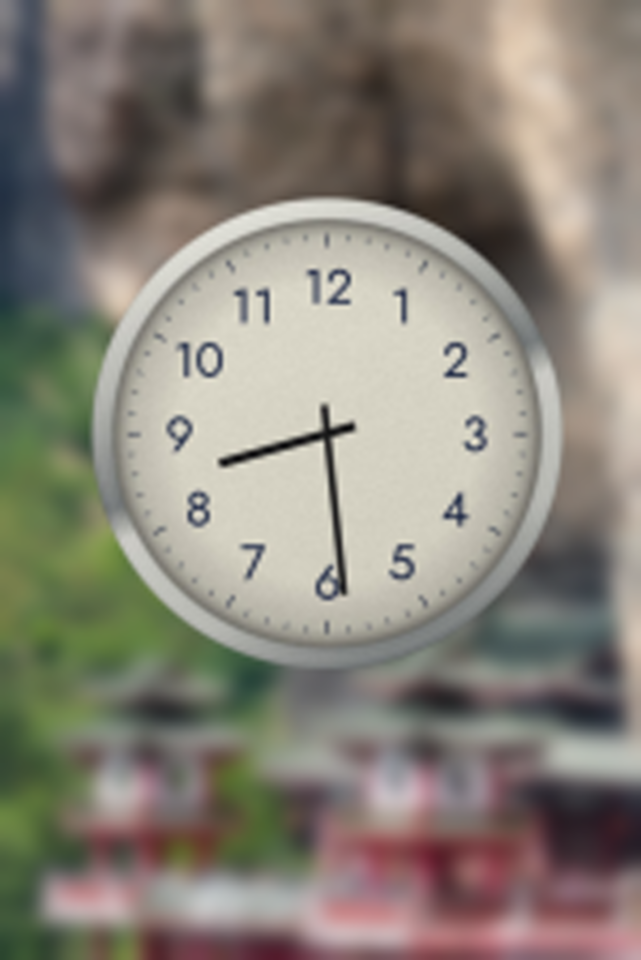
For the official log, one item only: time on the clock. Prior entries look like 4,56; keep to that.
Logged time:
8,29
